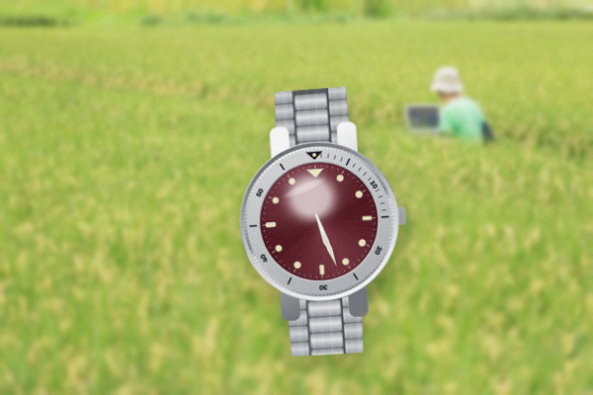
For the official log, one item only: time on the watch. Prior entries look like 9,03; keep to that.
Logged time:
5,27
